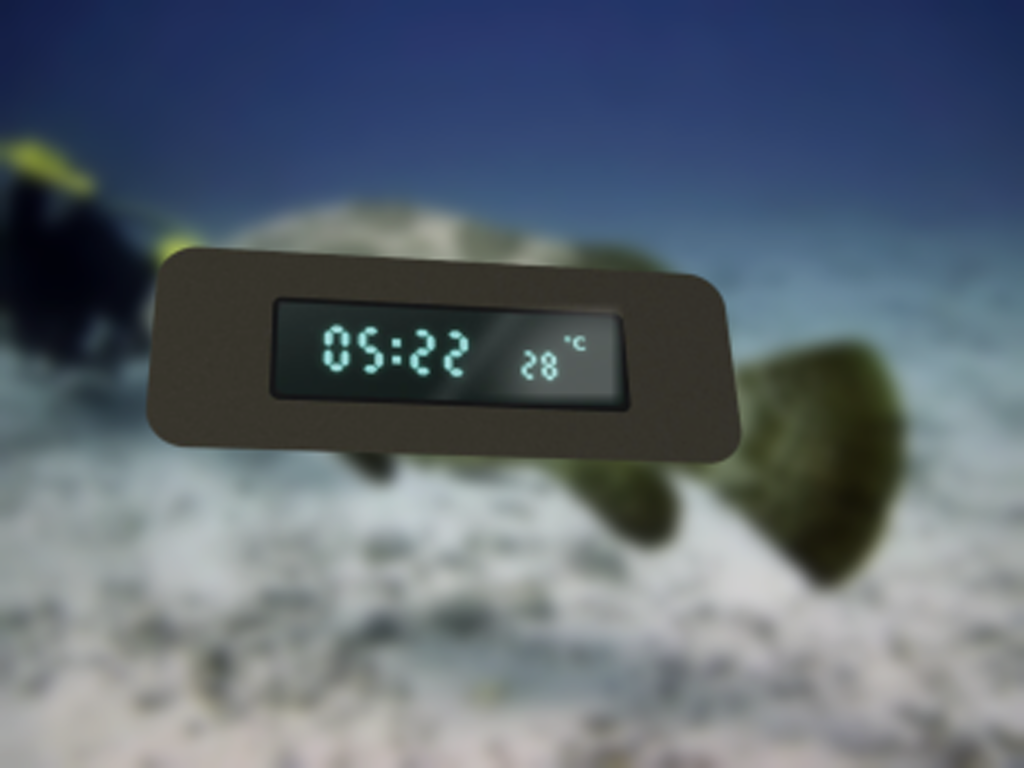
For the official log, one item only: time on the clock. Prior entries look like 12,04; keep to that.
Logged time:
5,22
